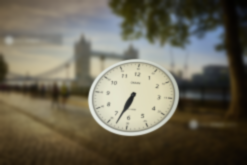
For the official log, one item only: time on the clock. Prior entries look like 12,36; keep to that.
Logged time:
6,33
